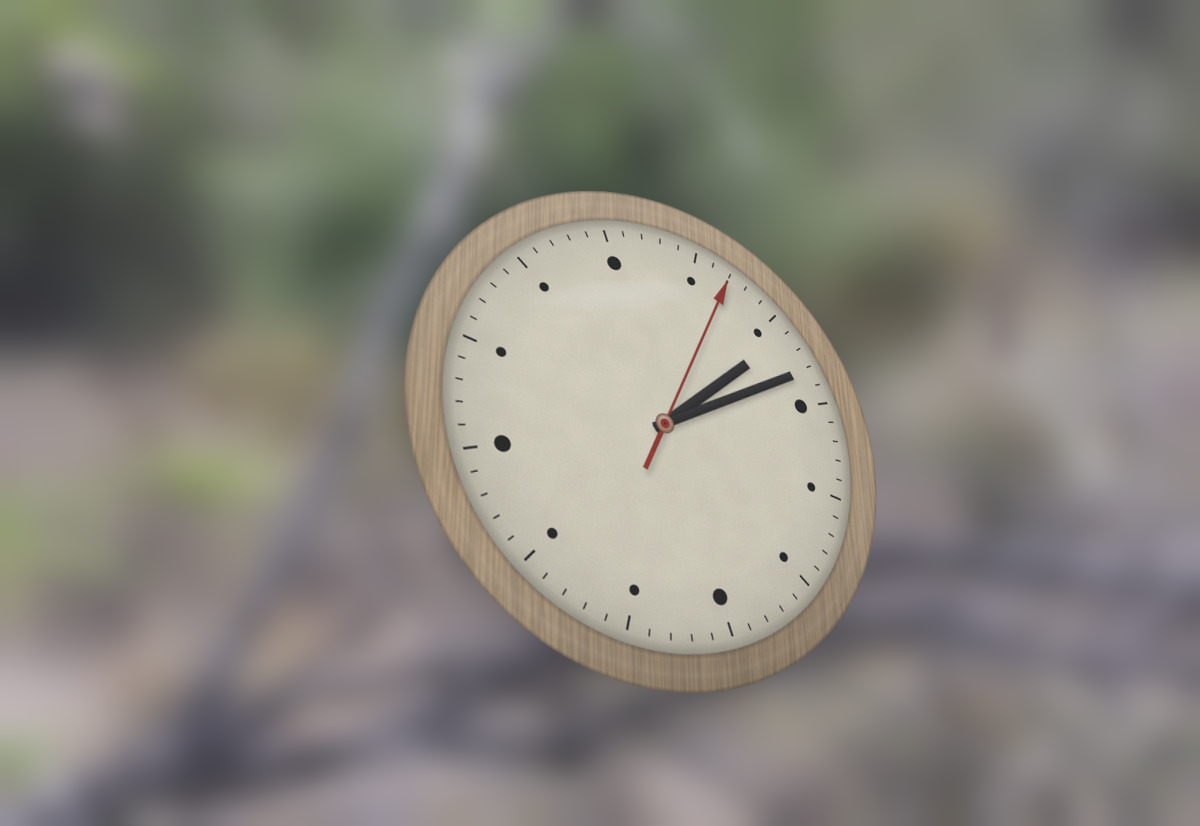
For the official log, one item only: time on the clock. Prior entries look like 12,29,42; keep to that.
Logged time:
2,13,07
